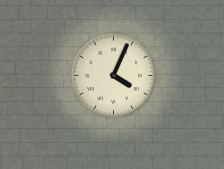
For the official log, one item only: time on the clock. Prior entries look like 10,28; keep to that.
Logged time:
4,04
